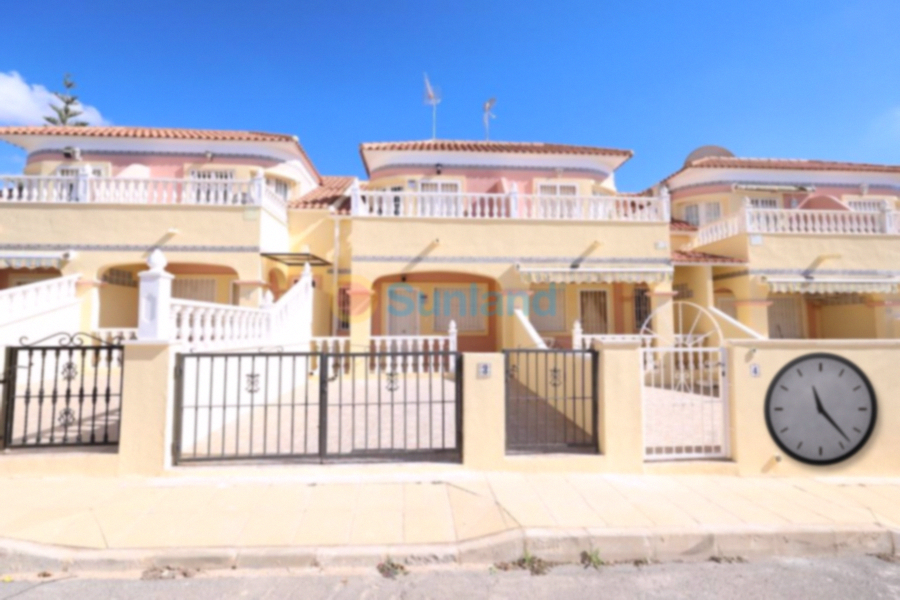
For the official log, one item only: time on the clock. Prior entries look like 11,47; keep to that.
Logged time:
11,23
